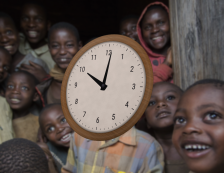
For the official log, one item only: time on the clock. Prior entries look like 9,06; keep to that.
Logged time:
10,01
